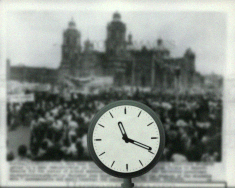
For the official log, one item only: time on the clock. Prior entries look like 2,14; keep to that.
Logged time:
11,19
